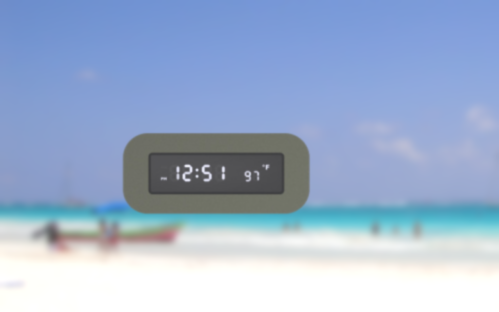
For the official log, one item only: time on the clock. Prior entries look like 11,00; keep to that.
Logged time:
12,51
